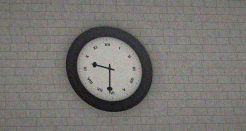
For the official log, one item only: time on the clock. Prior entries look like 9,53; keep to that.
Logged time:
9,31
